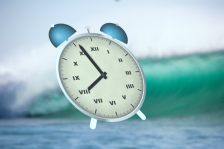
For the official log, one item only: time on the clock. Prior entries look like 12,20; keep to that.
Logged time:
7,56
